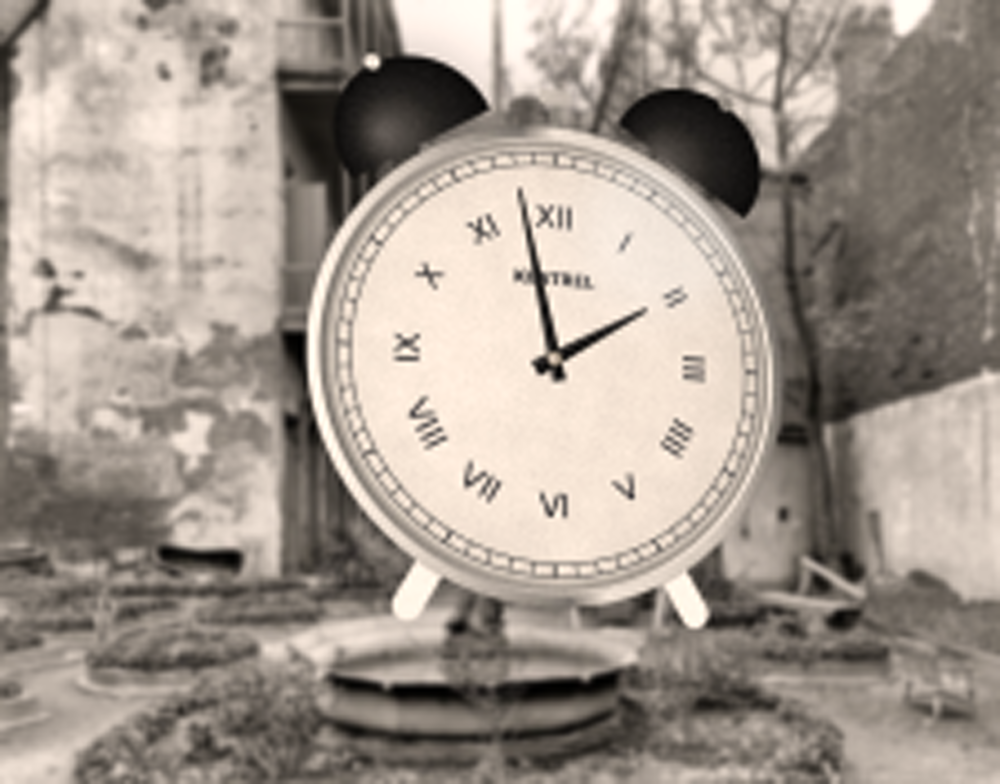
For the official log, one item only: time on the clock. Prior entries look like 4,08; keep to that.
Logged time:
1,58
